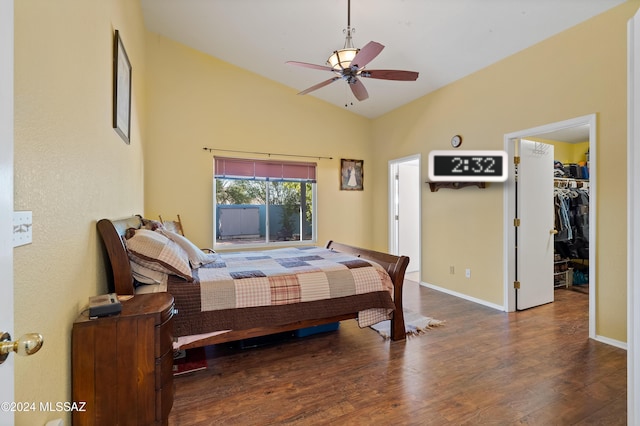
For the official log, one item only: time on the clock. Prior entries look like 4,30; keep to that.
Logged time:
2,32
